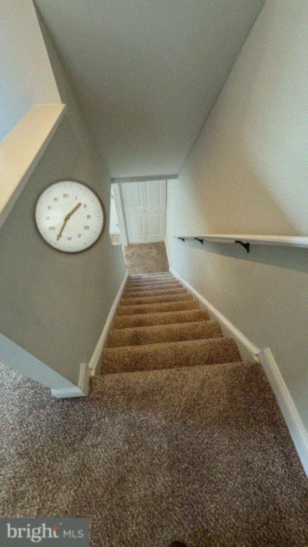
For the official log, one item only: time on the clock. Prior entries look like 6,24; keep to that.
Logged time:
1,35
